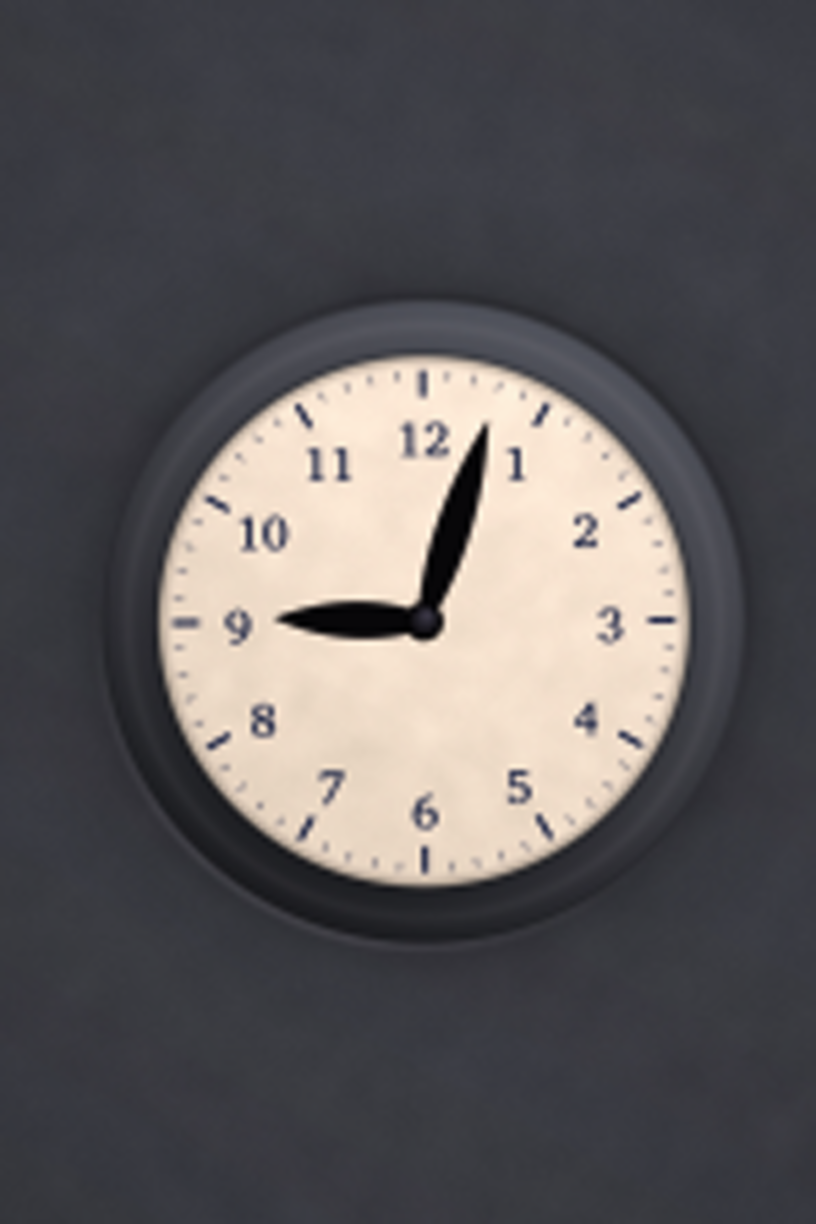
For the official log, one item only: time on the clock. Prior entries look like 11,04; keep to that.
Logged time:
9,03
